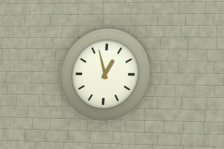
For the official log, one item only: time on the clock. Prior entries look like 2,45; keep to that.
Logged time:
12,57
